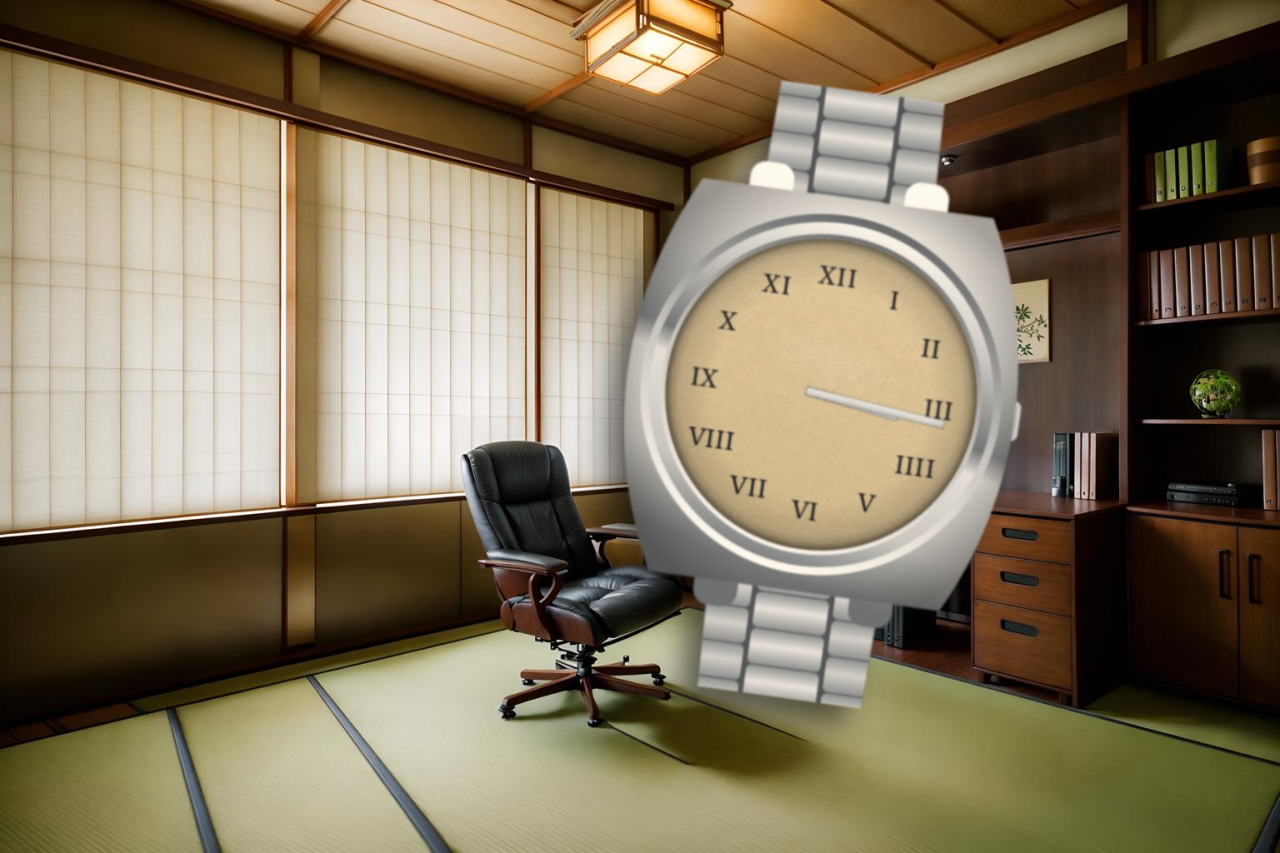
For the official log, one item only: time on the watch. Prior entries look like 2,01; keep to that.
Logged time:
3,16
